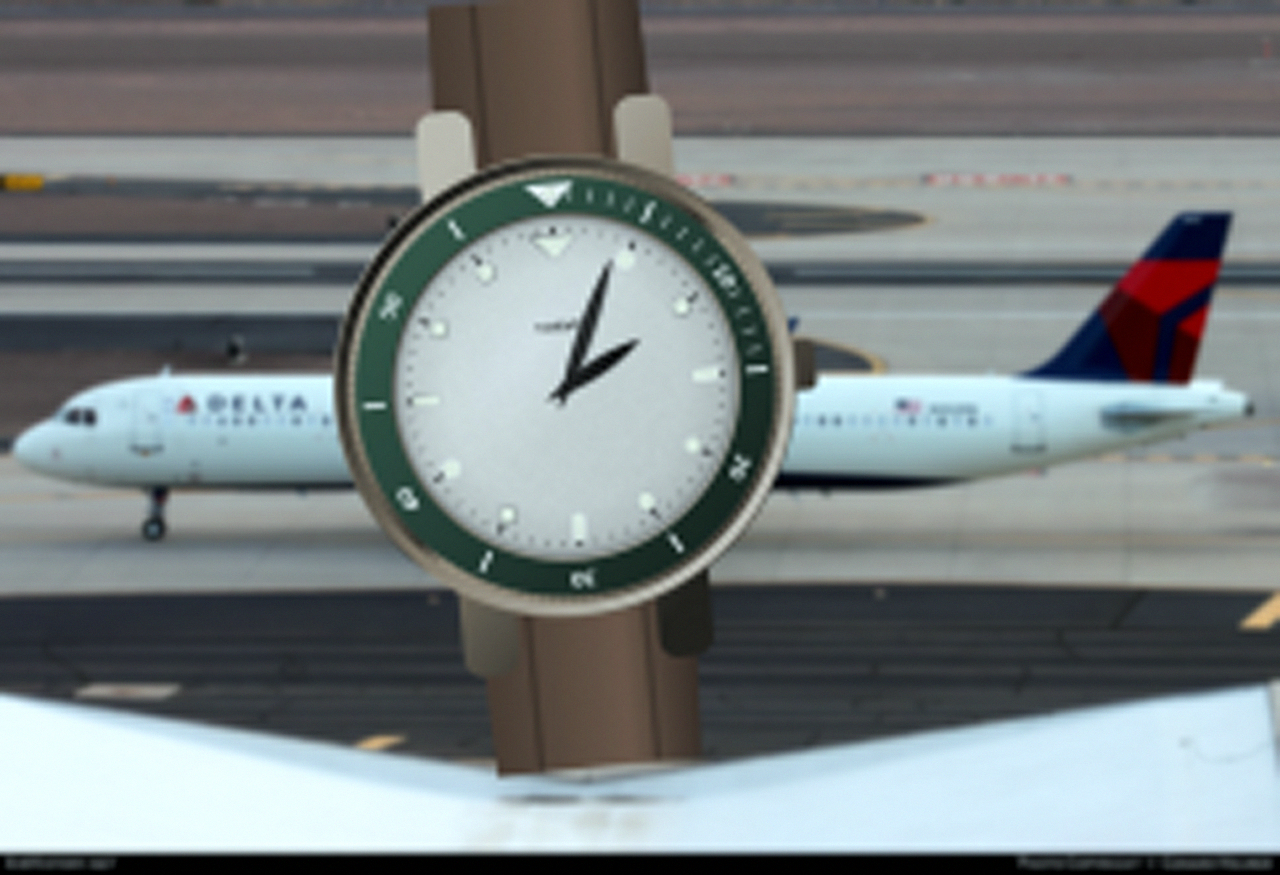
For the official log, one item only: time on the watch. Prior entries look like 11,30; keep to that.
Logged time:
2,04
